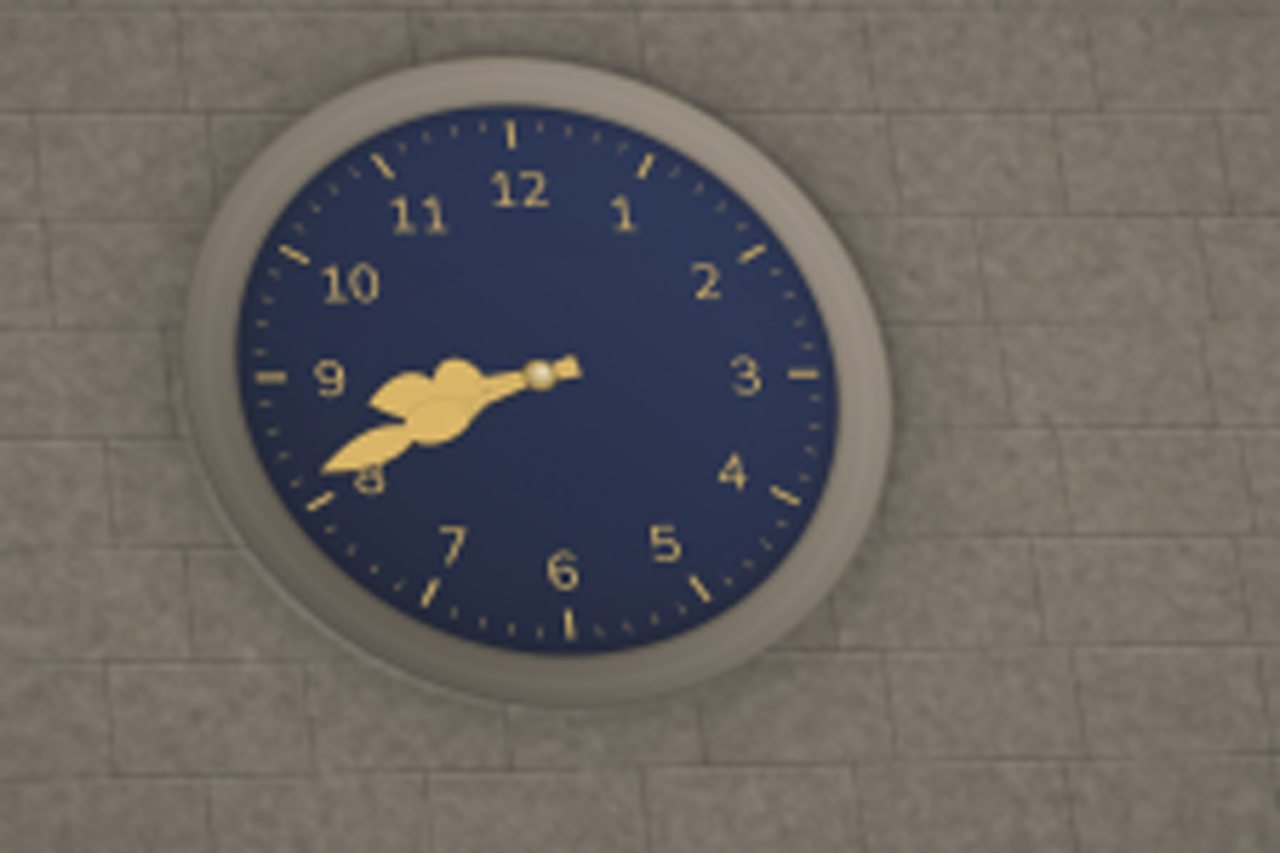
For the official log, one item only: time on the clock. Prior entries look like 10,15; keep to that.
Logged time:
8,41
